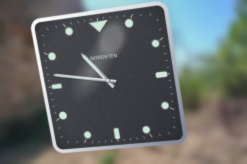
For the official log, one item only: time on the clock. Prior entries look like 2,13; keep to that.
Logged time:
10,47
